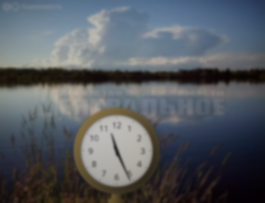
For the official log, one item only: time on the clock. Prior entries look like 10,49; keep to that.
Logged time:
11,26
